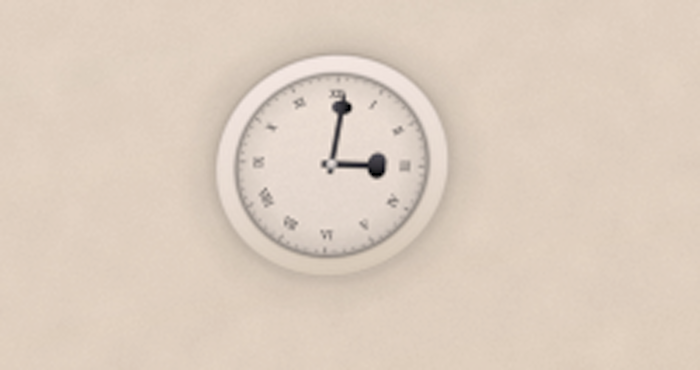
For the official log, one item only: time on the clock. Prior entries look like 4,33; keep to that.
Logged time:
3,01
